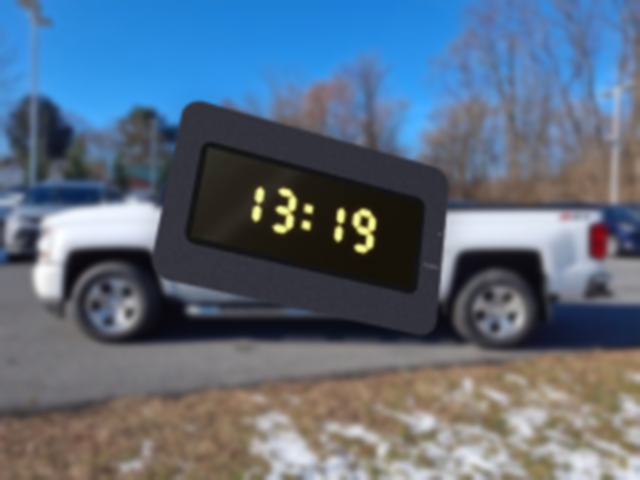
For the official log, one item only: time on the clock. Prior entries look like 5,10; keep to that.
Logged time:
13,19
